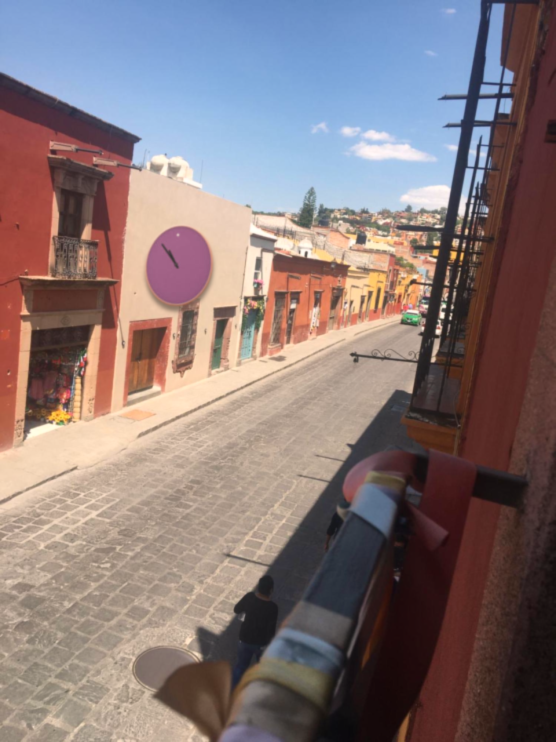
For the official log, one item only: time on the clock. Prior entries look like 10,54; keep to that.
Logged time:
10,53
